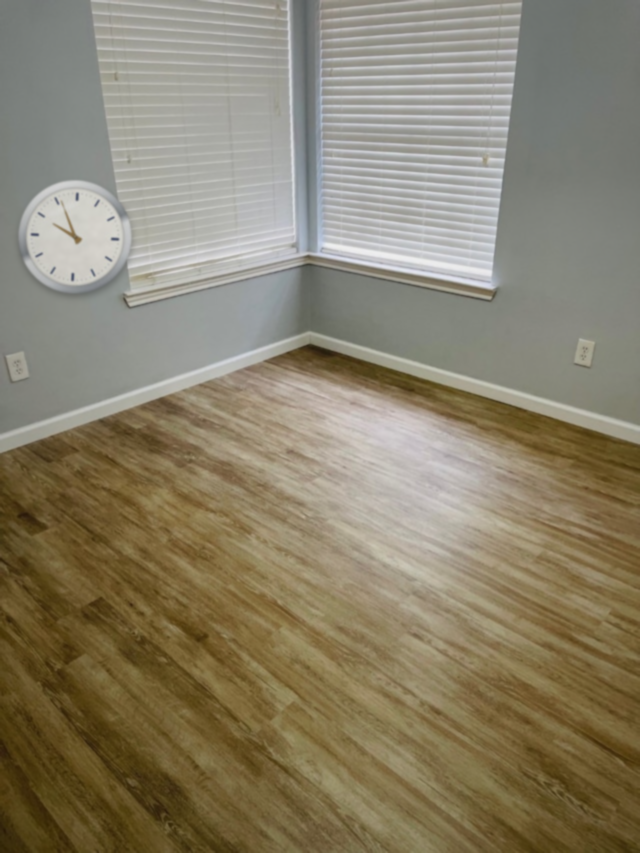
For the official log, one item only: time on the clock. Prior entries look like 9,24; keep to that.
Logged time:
9,56
